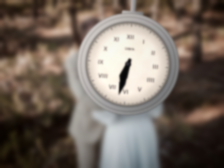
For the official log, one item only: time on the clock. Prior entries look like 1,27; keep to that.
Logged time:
6,32
